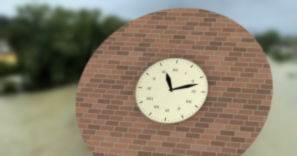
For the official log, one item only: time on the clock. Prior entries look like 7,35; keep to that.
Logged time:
11,12
